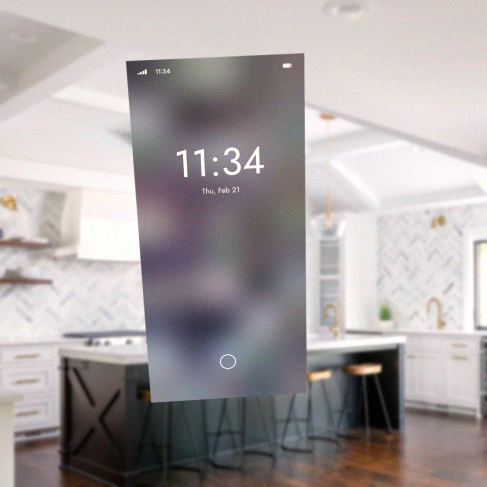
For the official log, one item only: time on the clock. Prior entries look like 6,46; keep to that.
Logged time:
11,34
